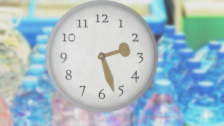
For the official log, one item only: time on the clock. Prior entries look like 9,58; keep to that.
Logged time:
2,27
